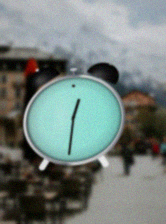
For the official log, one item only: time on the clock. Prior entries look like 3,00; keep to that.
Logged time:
12,31
